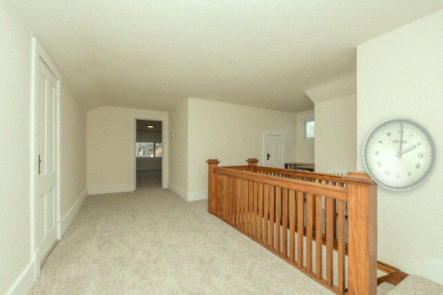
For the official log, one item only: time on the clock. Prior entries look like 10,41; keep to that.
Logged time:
2,00
